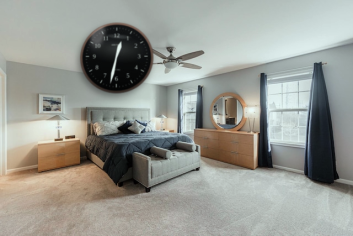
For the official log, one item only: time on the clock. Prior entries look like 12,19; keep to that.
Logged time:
12,32
